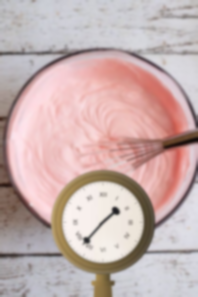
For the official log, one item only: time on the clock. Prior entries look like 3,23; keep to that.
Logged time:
1,37
